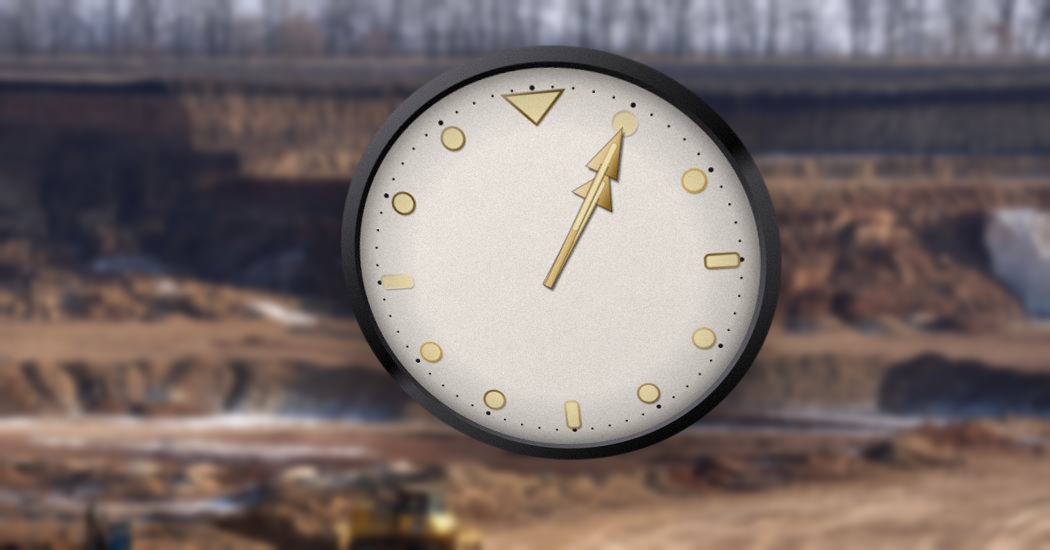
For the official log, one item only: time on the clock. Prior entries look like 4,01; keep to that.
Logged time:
1,05
